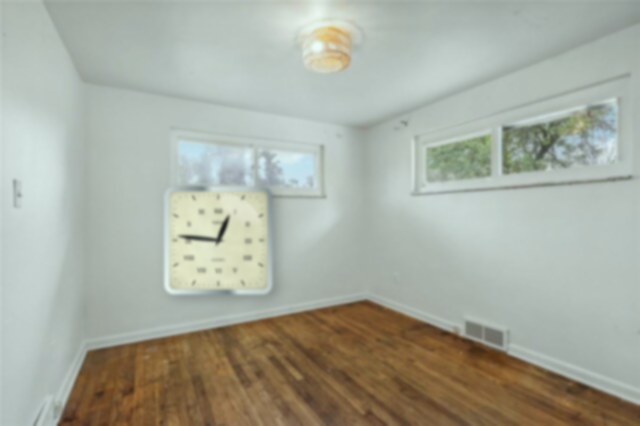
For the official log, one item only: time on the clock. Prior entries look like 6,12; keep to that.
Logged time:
12,46
